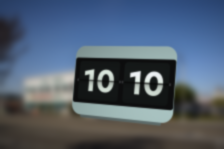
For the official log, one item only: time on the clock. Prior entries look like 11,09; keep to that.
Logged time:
10,10
